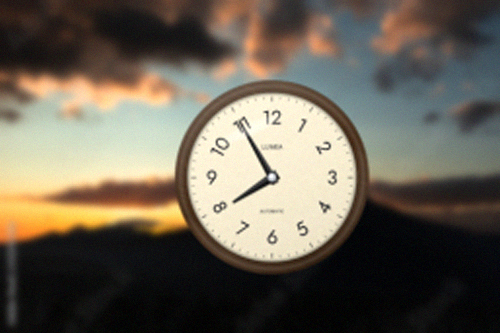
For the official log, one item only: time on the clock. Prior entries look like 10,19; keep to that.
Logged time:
7,55
